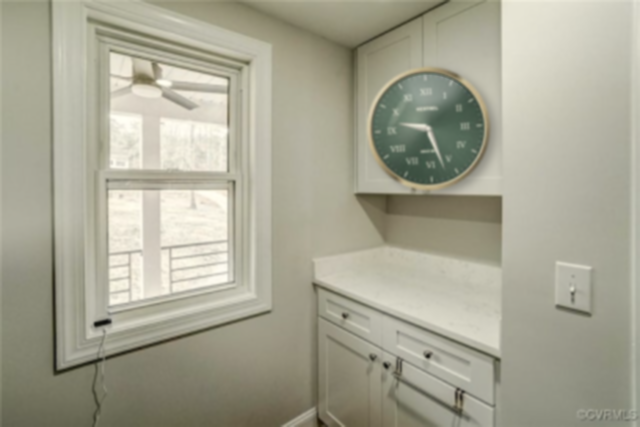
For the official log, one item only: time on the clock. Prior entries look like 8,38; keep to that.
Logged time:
9,27
